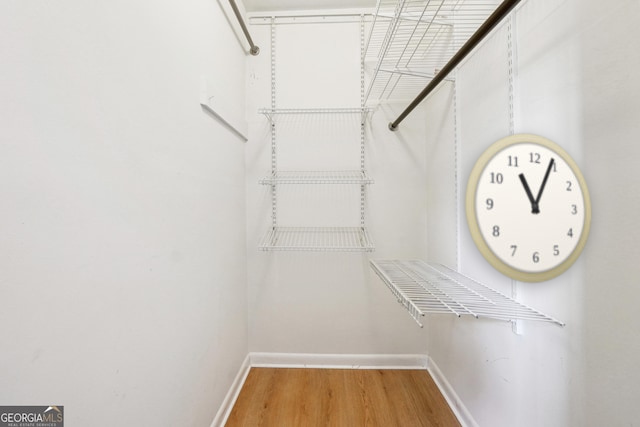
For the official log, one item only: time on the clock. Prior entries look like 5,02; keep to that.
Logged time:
11,04
